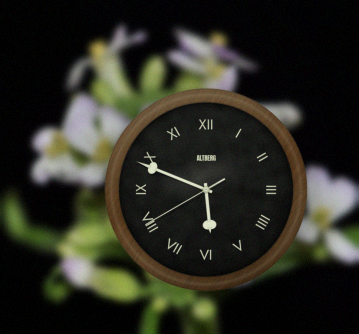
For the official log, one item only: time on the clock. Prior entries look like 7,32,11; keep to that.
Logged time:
5,48,40
